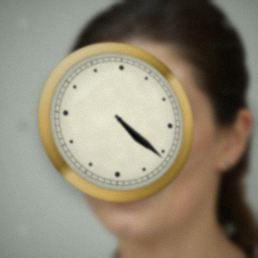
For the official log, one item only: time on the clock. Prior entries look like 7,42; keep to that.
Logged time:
4,21
